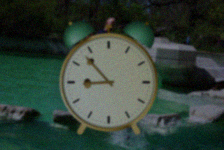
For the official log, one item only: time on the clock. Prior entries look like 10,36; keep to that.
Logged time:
8,53
